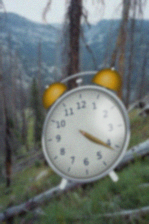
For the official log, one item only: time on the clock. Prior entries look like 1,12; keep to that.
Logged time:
4,21
